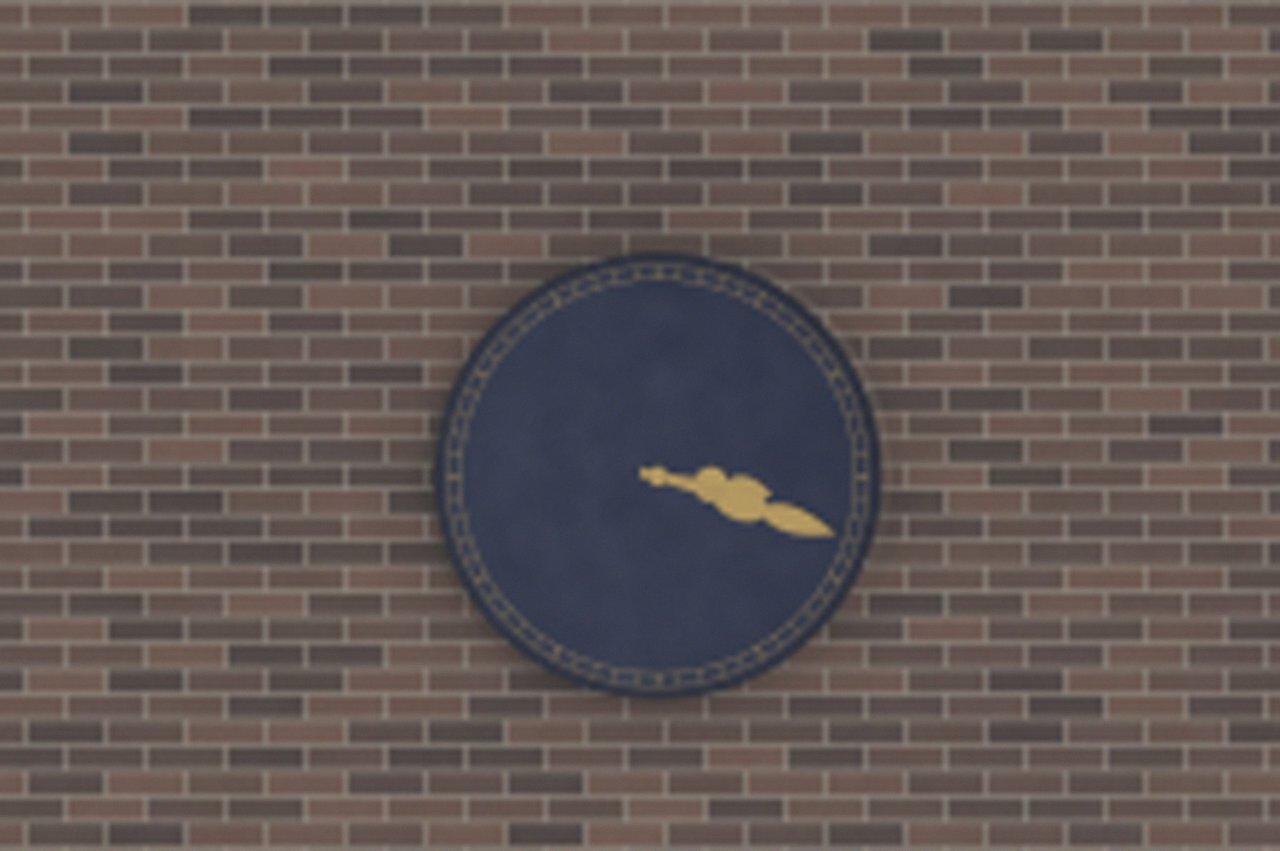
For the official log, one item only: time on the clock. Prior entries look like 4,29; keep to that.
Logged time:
3,18
